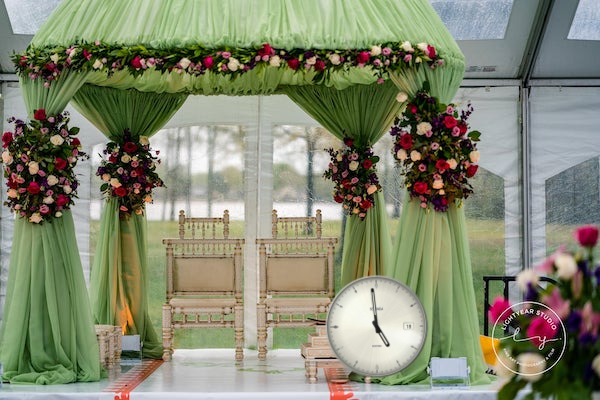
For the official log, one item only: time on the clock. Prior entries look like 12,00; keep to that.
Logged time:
4,59
